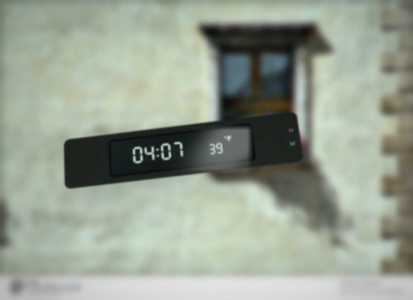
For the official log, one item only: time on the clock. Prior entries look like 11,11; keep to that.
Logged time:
4,07
